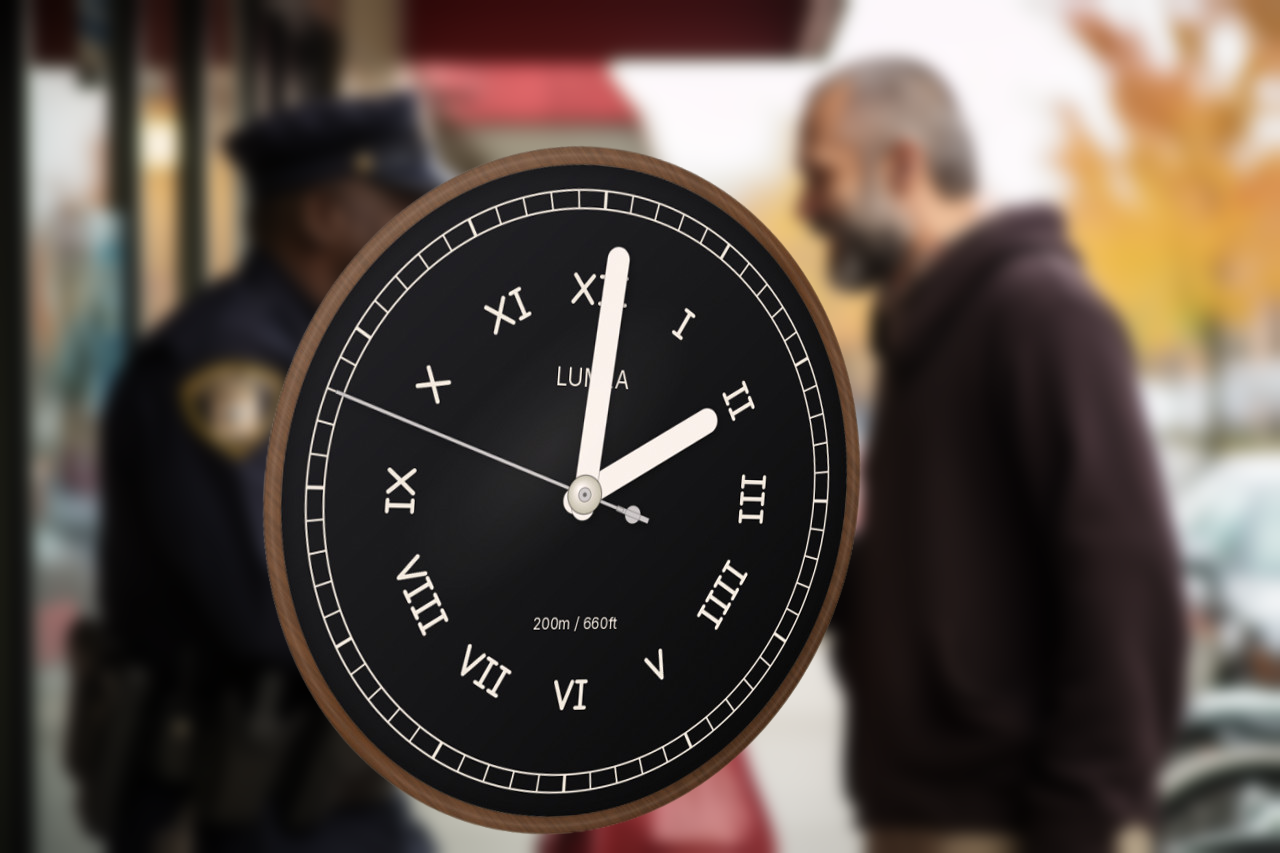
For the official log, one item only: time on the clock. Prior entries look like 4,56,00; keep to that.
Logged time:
2,00,48
